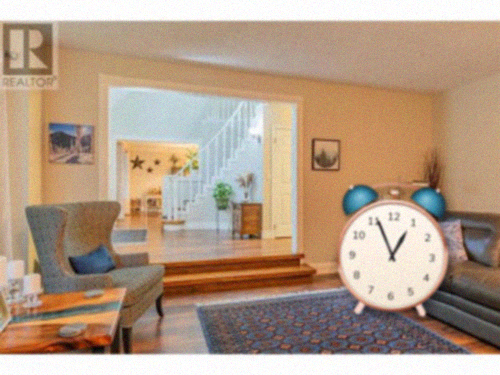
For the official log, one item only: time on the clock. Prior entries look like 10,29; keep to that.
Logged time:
12,56
